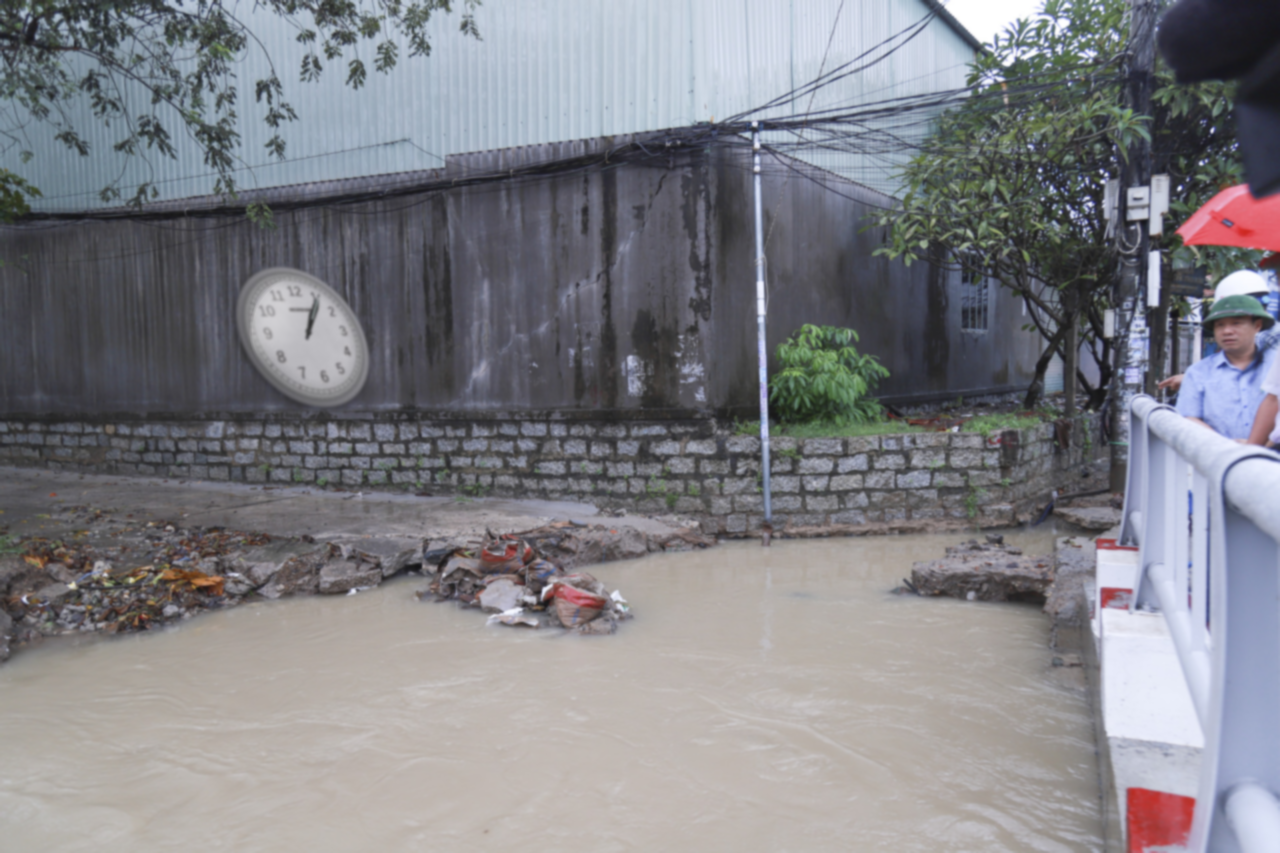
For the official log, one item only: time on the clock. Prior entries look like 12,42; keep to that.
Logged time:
1,06
